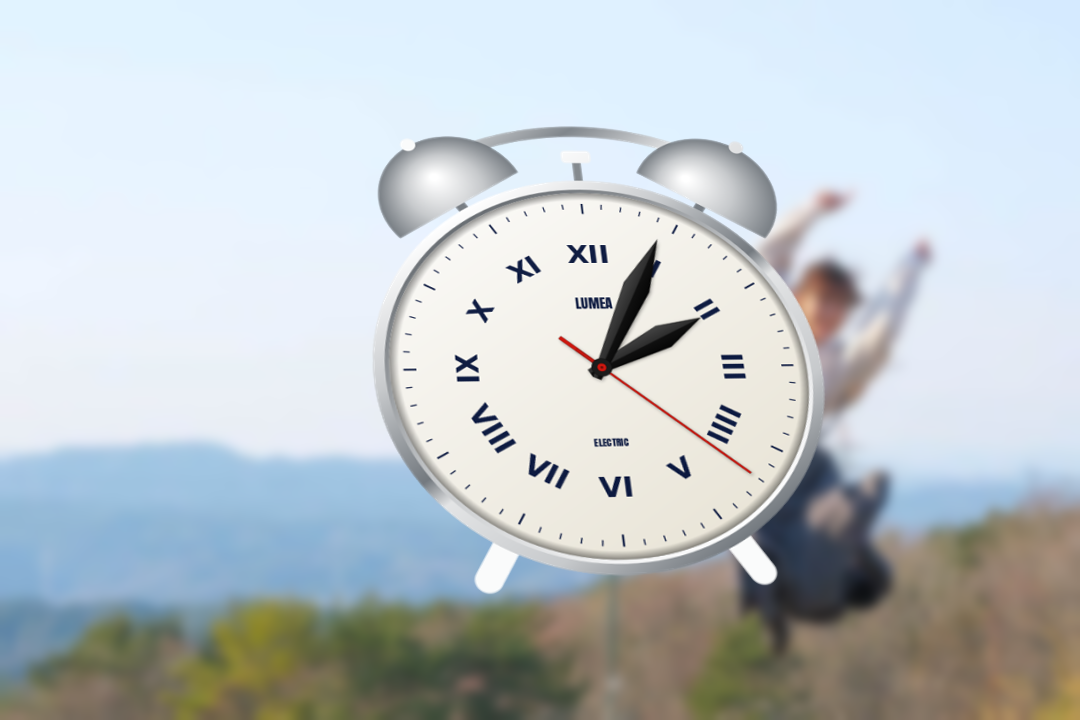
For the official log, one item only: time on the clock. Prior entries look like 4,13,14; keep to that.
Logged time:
2,04,22
